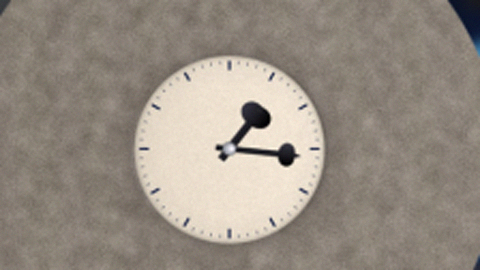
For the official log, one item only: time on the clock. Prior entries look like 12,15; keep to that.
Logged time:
1,16
